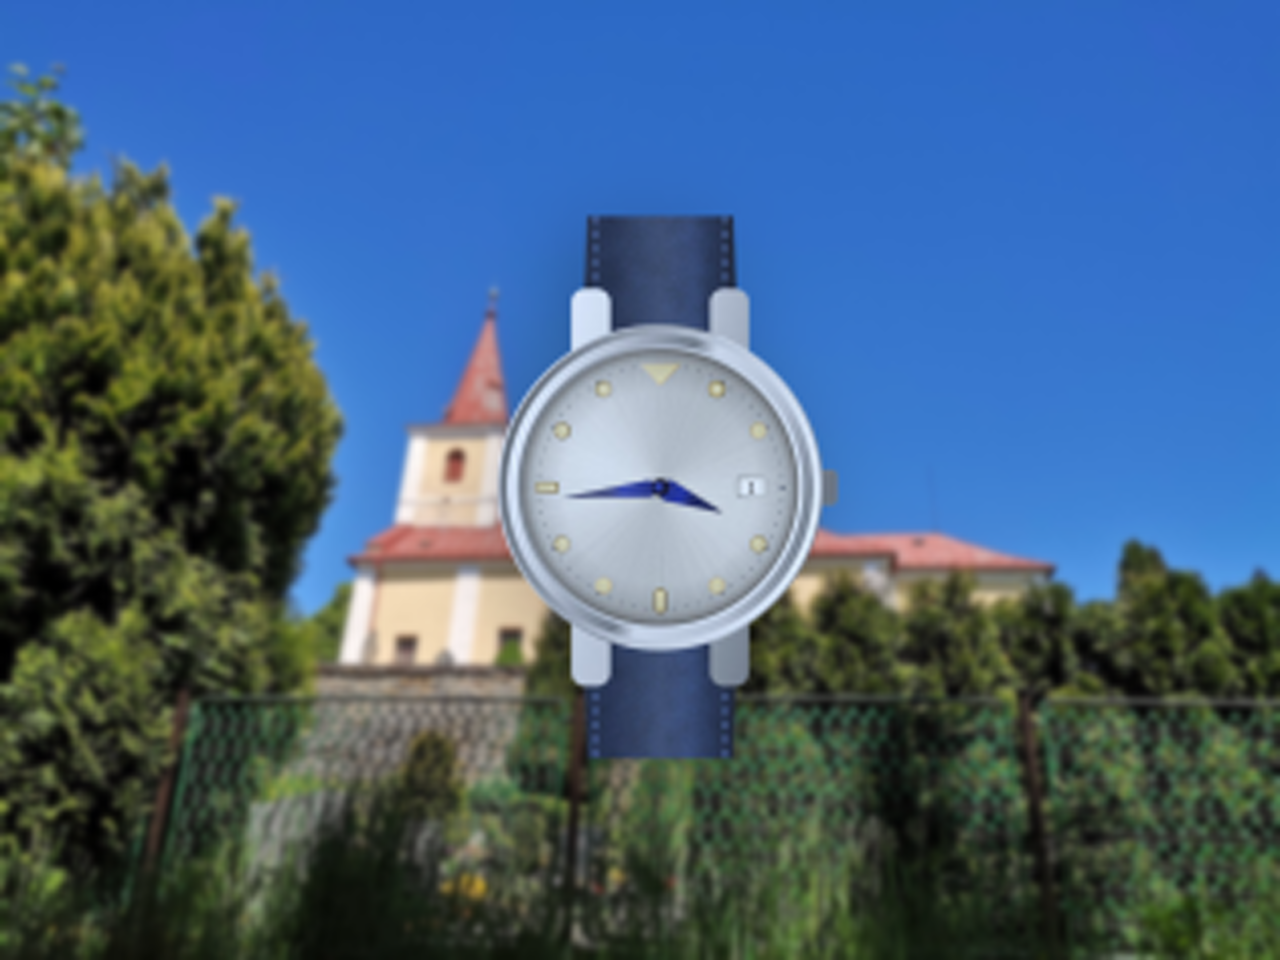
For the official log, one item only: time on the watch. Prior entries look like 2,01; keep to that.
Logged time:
3,44
